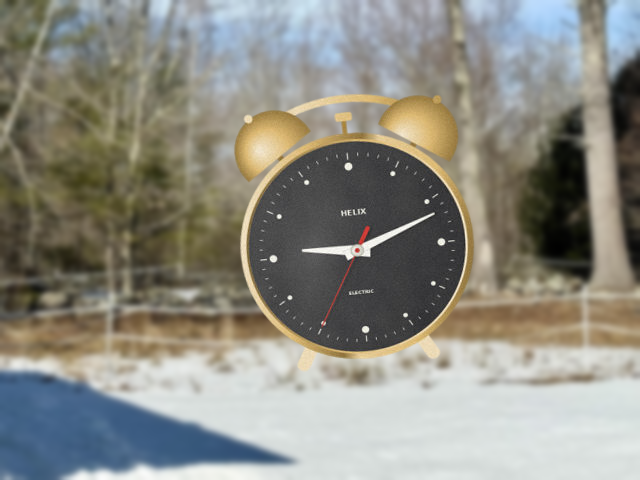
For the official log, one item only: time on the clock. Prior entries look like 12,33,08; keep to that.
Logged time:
9,11,35
